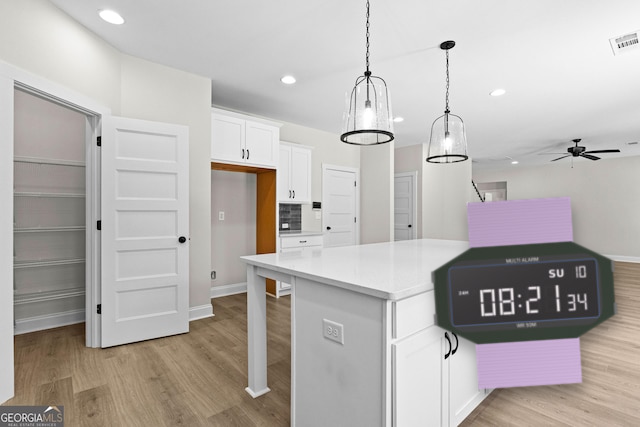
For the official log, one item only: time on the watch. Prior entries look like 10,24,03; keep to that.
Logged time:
8,21,34
